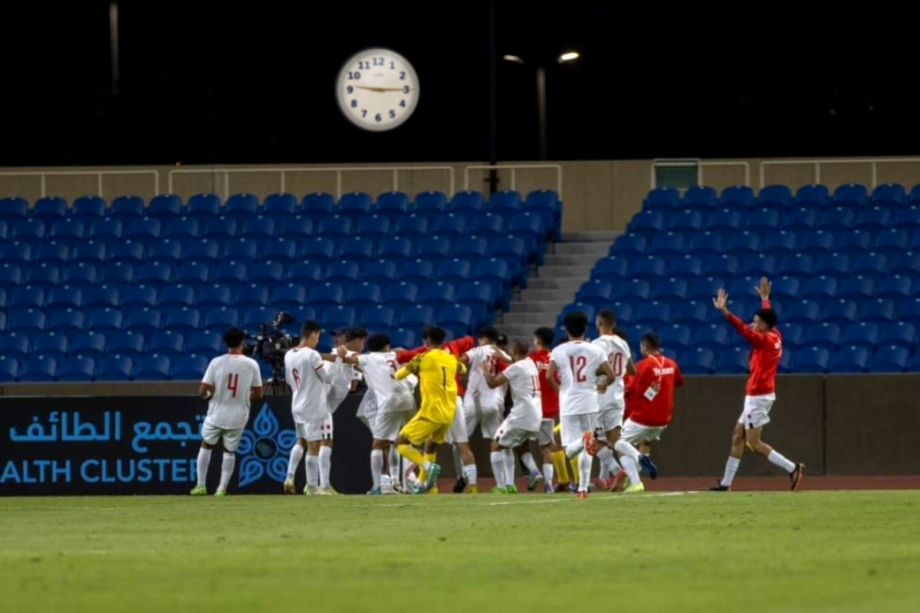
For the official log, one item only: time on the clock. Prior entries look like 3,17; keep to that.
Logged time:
9,15
